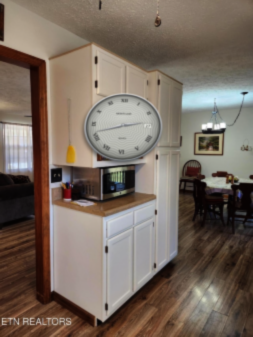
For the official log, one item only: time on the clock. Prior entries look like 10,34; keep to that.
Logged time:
2,42
